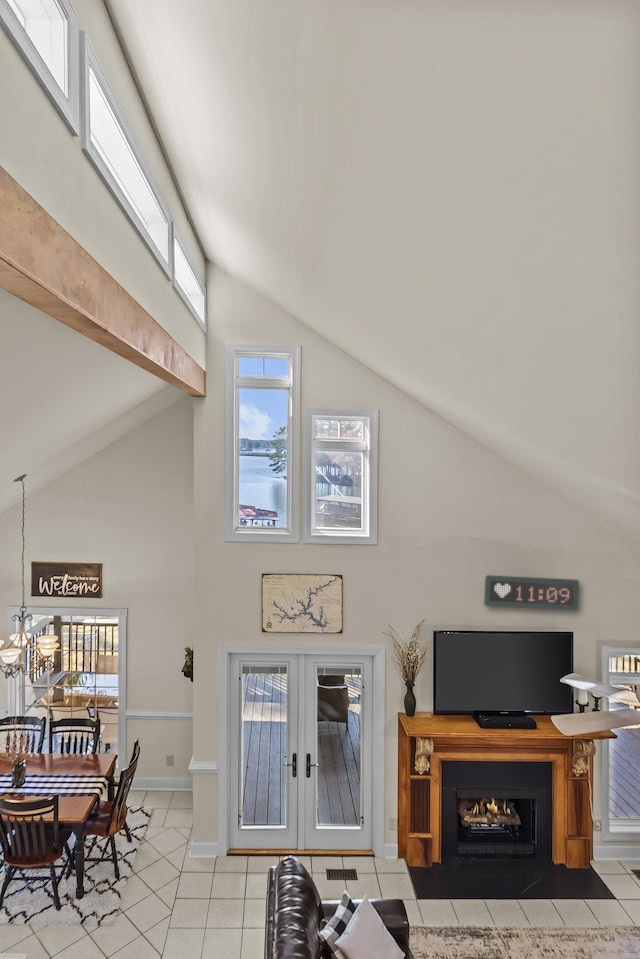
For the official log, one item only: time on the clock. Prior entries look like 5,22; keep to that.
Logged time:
11,09
